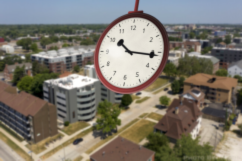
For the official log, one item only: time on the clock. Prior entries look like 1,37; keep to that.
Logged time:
10,16
